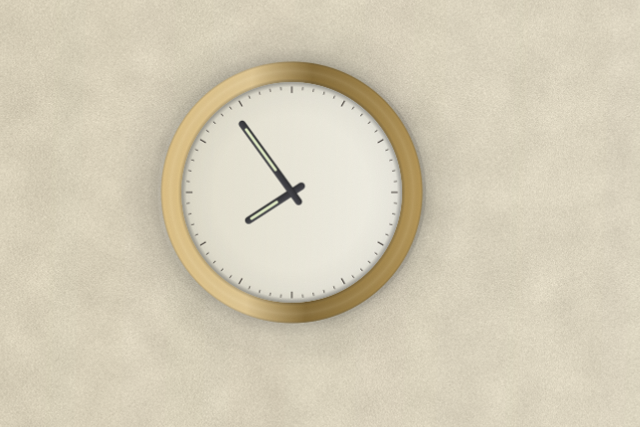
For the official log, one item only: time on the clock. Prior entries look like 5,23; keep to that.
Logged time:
7,54
